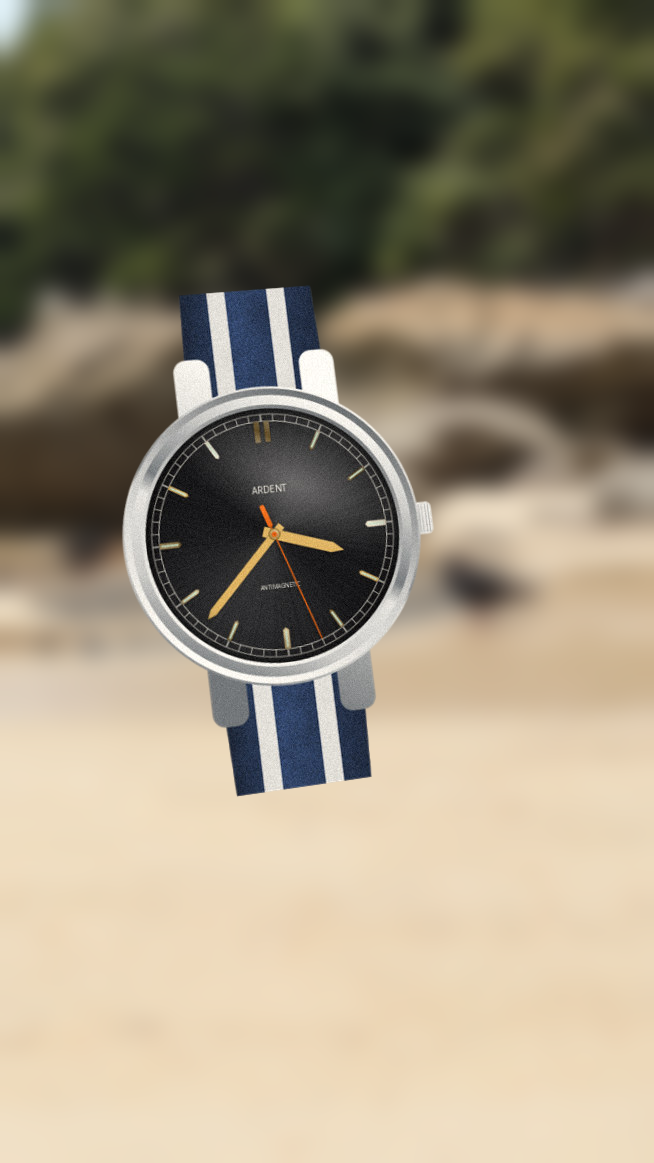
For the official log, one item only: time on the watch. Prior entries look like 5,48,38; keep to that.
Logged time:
3,37,27
